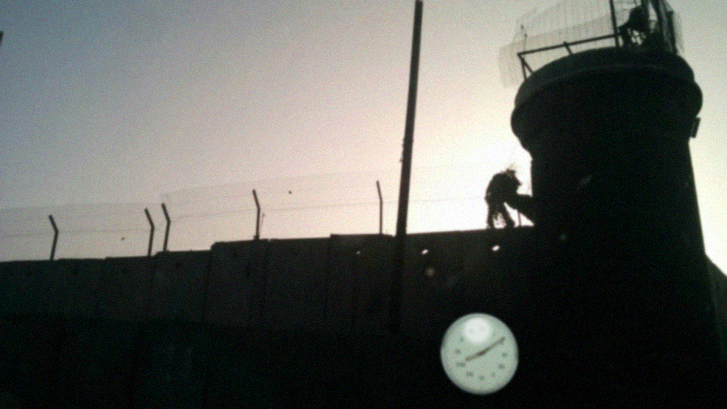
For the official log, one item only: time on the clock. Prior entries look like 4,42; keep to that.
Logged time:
8,09
